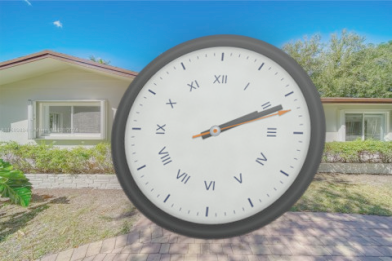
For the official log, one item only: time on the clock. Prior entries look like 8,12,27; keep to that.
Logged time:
2,11,12
